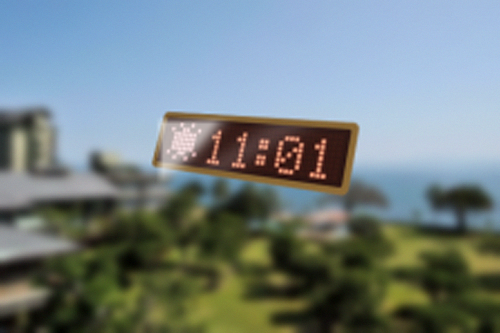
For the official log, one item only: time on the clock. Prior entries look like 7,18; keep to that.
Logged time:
11,01
